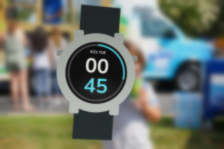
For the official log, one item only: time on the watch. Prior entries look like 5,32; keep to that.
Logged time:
0,45
